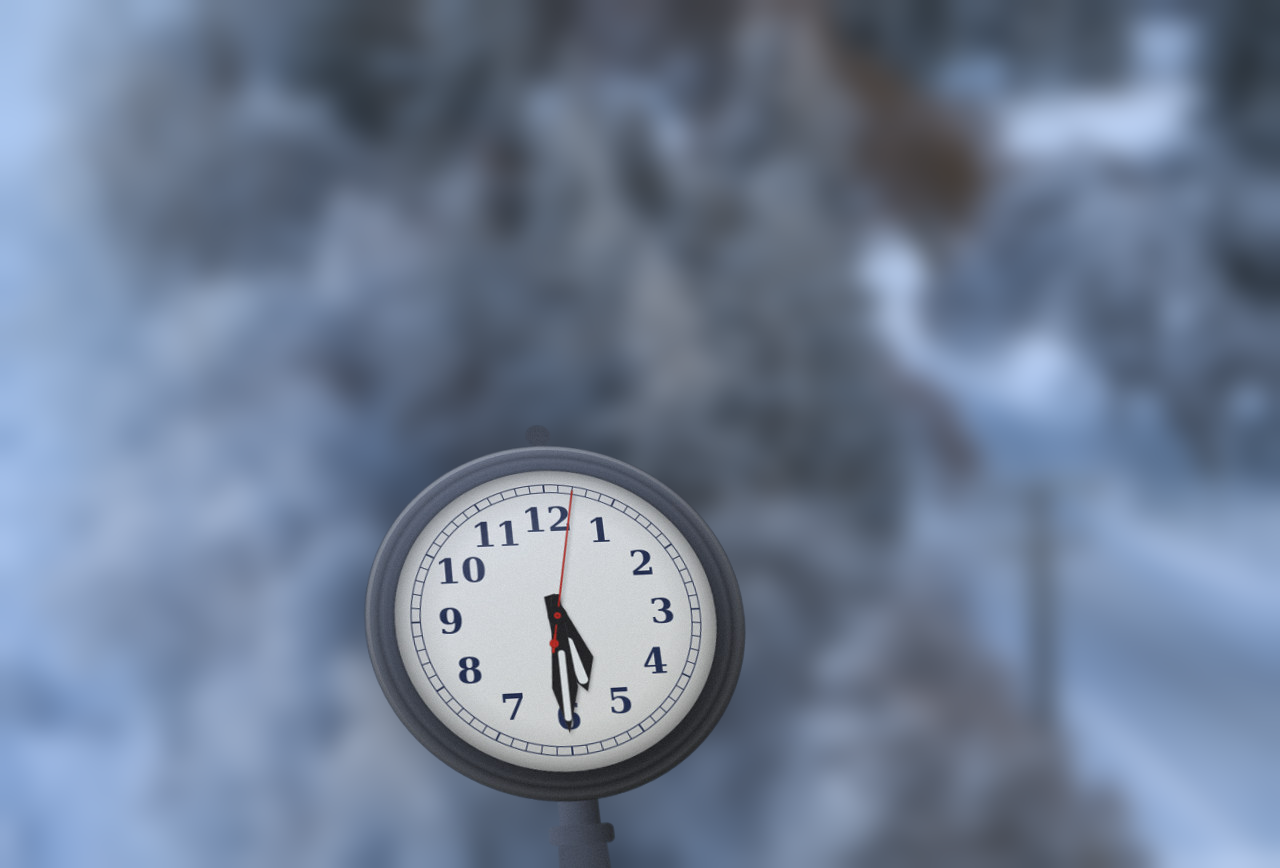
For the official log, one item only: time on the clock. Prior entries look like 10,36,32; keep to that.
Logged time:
5,30,02
